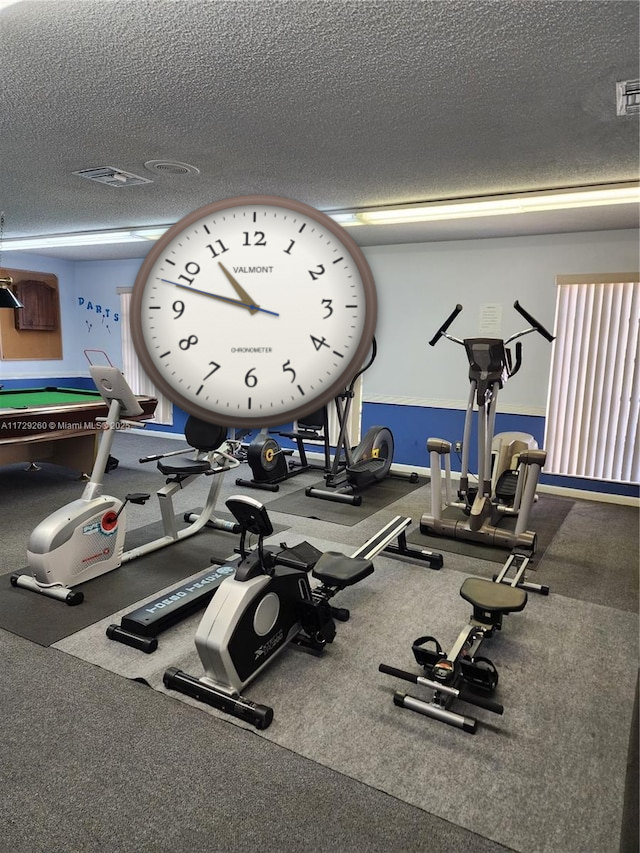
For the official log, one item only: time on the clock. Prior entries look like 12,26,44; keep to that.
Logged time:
10,47,48
